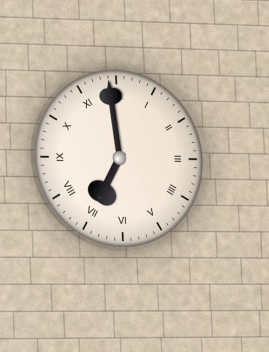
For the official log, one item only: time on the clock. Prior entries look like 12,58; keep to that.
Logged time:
6,59
